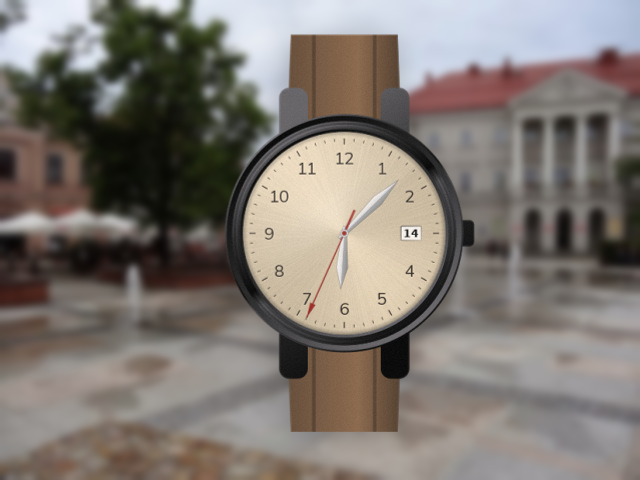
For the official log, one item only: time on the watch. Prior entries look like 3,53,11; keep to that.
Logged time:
6,07,34
